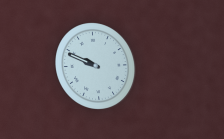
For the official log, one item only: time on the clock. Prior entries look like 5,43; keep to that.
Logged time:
9,49
